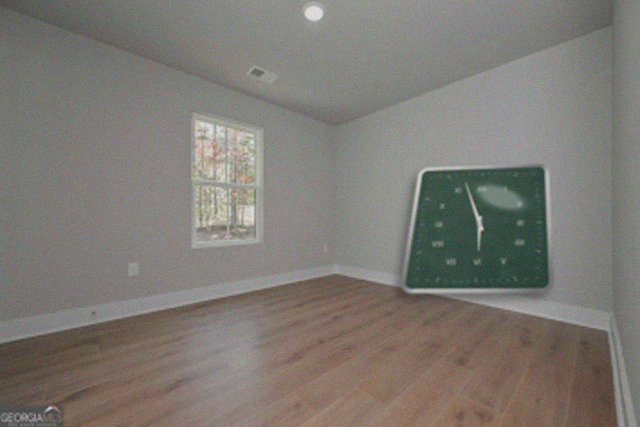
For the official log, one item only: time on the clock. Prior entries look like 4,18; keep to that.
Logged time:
5,57
